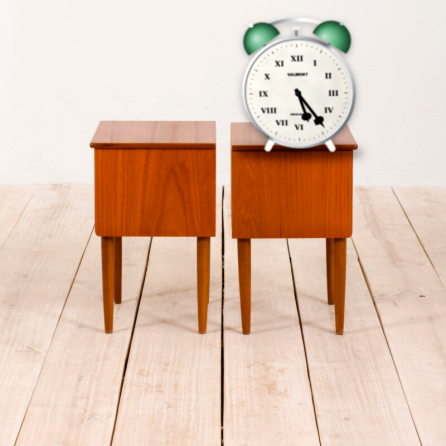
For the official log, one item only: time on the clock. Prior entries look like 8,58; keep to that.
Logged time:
5,24
